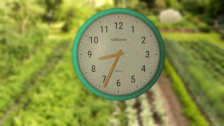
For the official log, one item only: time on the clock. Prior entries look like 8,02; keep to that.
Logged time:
8,34
